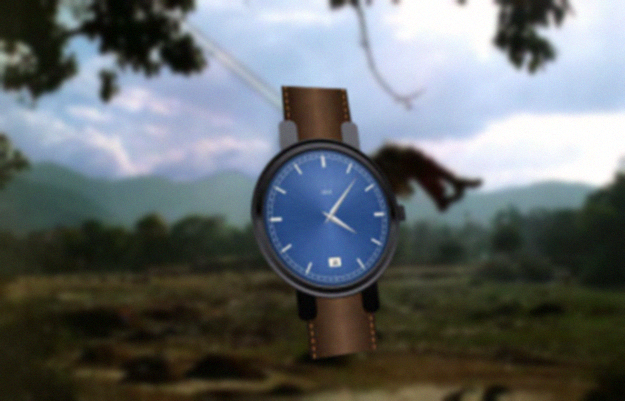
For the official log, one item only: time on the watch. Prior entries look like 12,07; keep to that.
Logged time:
4,07
